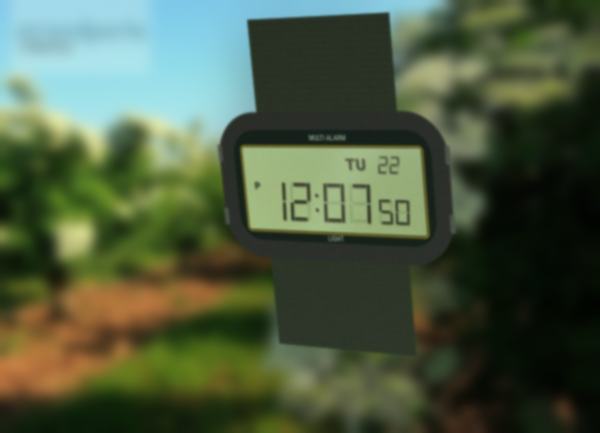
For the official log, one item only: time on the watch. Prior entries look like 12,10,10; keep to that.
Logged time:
12,07,50
